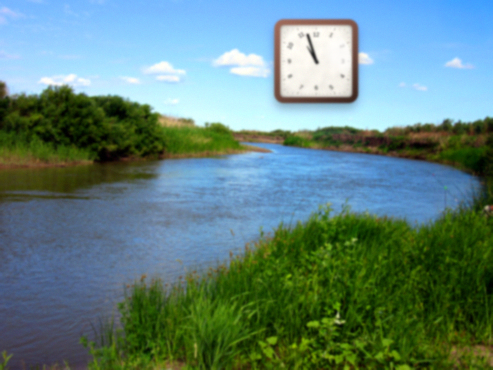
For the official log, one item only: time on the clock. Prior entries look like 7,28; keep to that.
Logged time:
10,57
